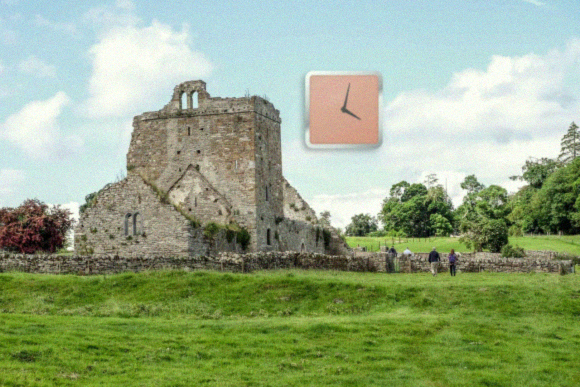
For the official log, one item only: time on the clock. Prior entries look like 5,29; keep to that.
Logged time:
4,02
